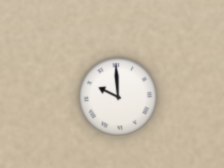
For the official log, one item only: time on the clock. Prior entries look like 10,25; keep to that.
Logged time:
10,00
